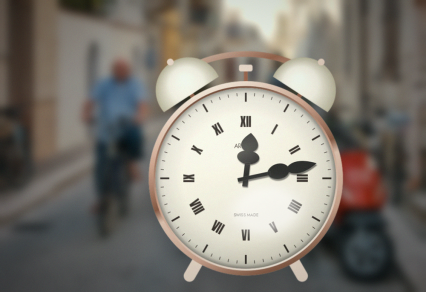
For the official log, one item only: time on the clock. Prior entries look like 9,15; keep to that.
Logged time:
12,13
